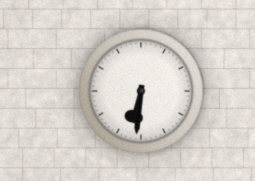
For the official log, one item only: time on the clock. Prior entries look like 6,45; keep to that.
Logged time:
6,31
